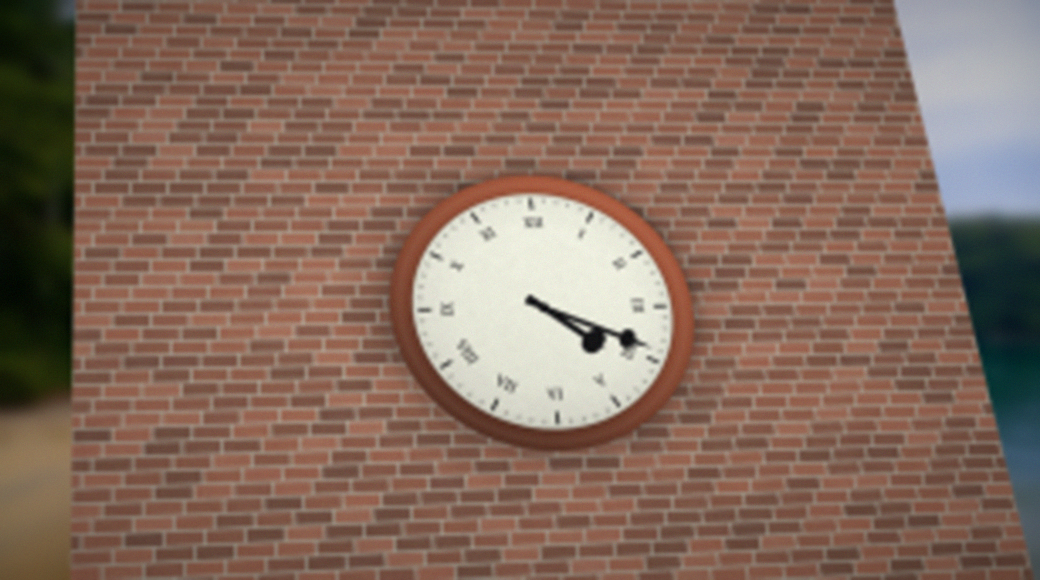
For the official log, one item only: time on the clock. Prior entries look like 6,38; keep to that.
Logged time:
4,19
